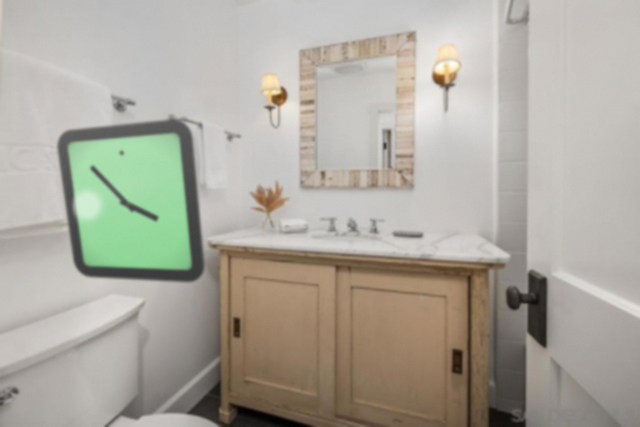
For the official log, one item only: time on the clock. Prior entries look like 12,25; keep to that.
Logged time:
3,53
